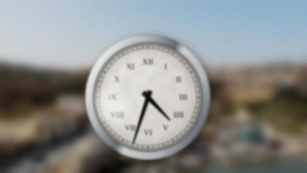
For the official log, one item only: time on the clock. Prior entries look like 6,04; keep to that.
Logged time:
4,33
